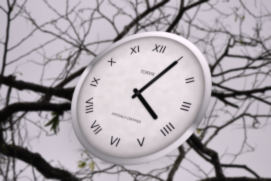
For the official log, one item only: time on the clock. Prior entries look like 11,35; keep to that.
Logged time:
4,05
